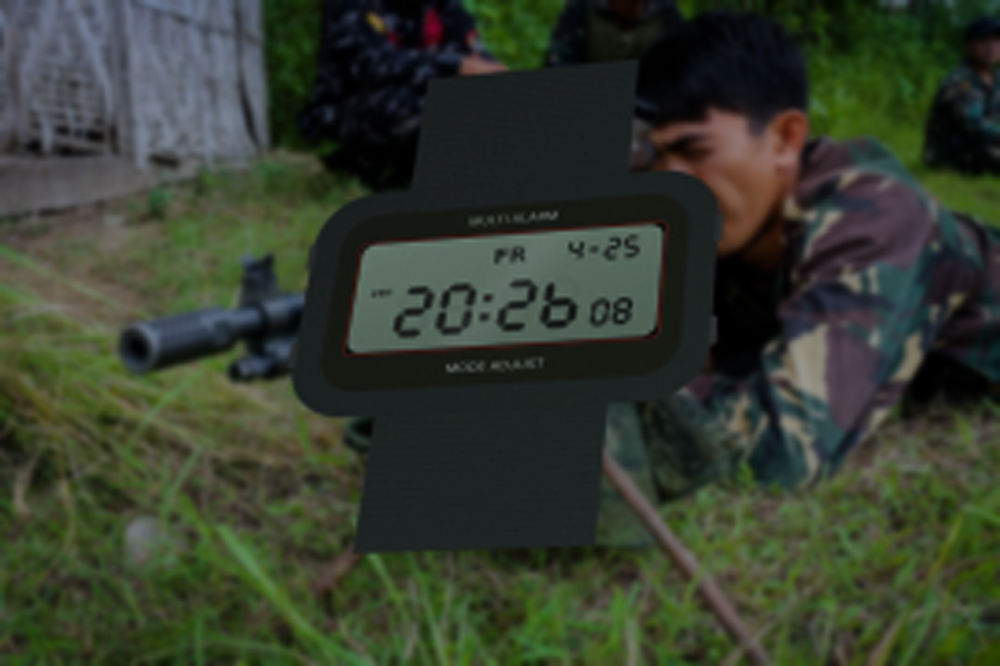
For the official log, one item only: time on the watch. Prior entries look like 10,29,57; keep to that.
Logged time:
20,26,08
